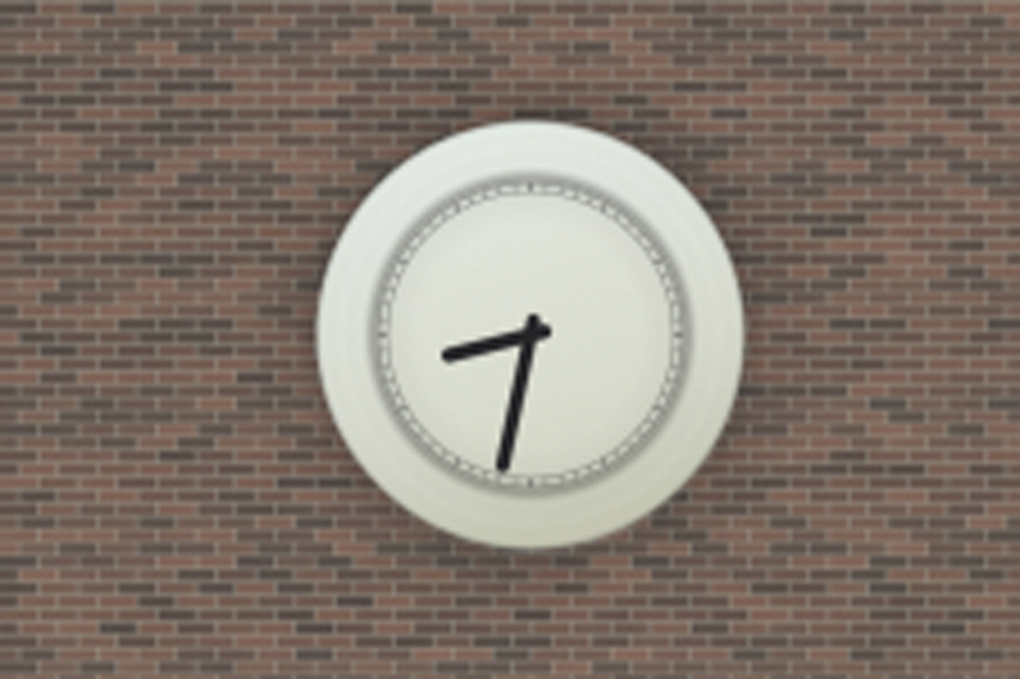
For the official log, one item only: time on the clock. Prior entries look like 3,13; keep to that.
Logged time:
8,32
